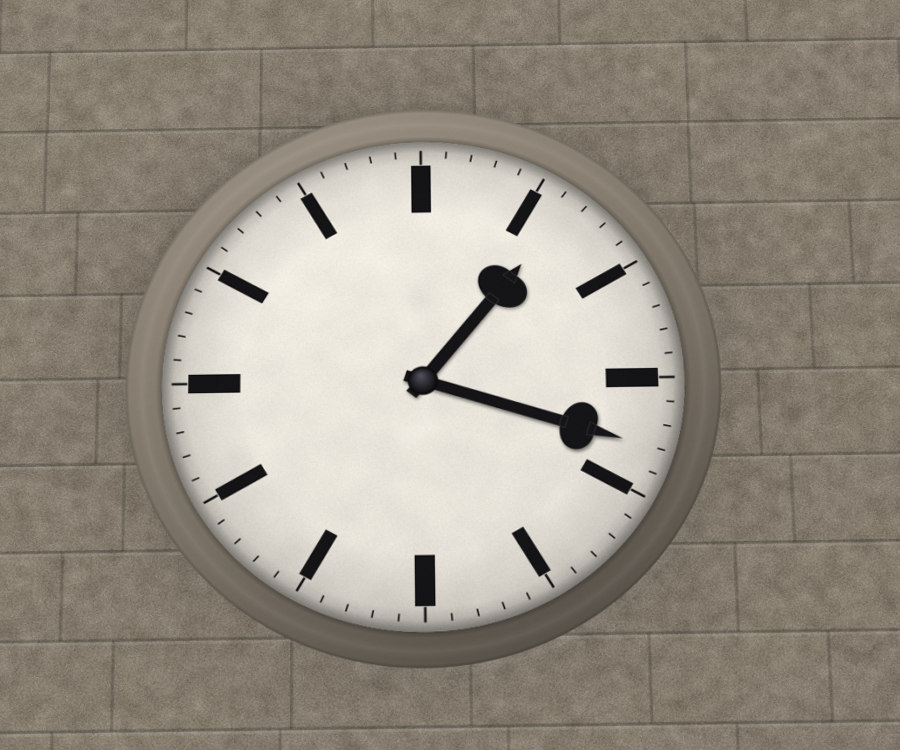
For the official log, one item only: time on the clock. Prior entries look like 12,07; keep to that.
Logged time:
1,18
